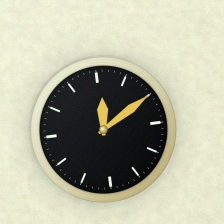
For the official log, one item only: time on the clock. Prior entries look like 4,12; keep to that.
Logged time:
12,10
